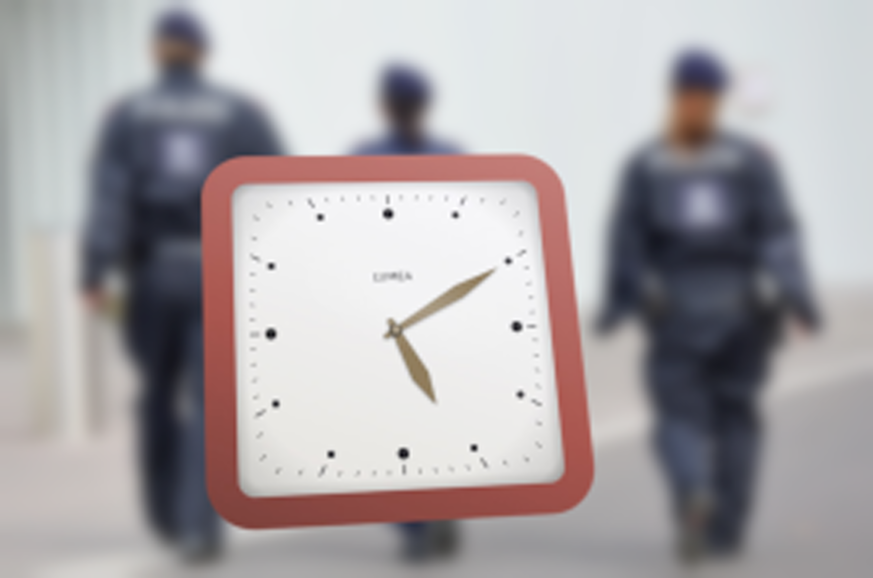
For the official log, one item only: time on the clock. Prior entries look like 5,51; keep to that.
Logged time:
5,10
